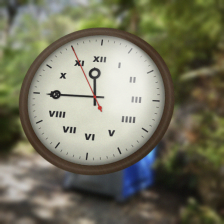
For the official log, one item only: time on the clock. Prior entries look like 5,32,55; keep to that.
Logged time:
11,44,55
